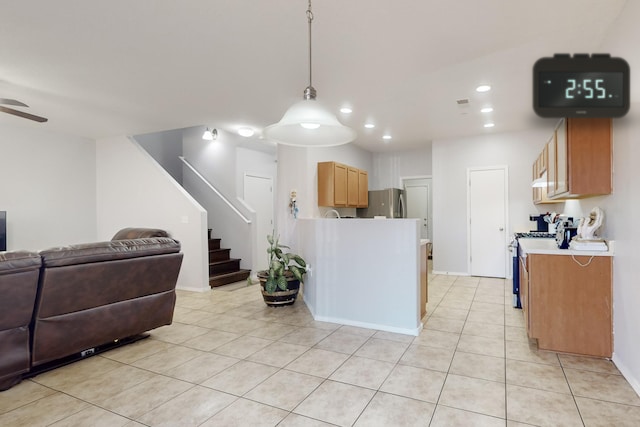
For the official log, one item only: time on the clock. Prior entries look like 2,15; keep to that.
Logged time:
2,55
